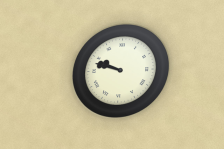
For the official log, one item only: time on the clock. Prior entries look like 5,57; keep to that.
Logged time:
9,48
